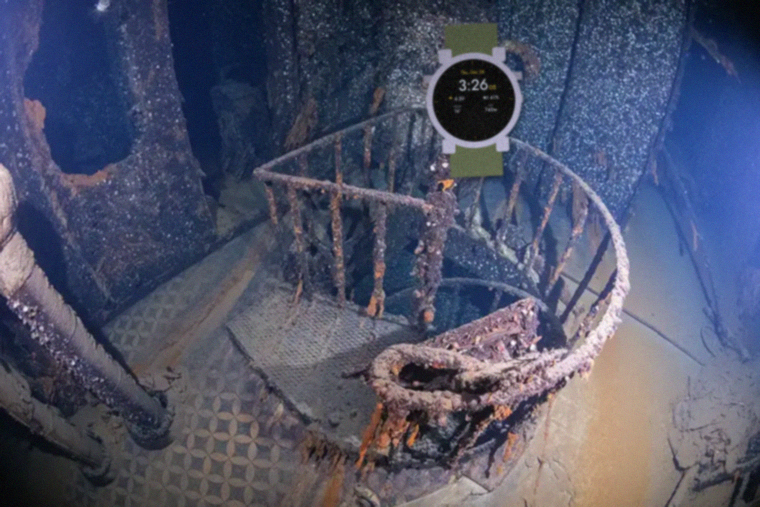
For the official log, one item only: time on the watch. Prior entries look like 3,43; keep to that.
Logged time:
3,26
